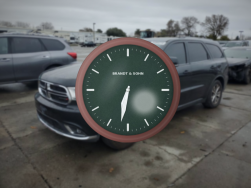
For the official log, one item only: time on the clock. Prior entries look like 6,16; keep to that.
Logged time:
6,32
